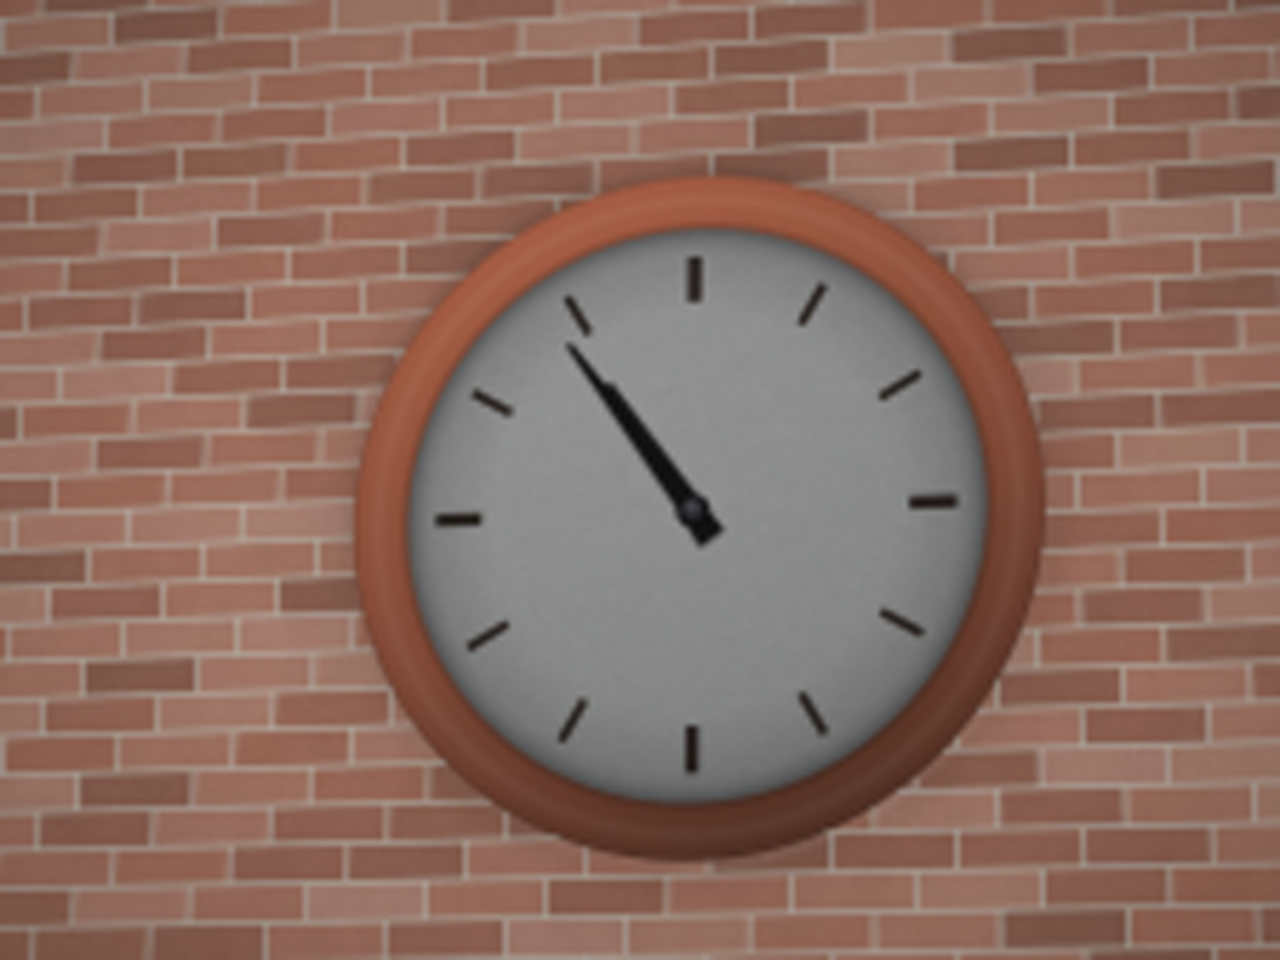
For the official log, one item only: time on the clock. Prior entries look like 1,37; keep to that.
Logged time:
10,54
